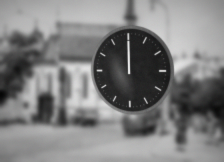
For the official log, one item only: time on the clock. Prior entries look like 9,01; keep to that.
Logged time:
12,00
